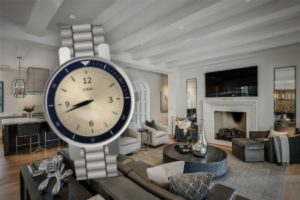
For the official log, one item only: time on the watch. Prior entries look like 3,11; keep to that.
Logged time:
8,42
